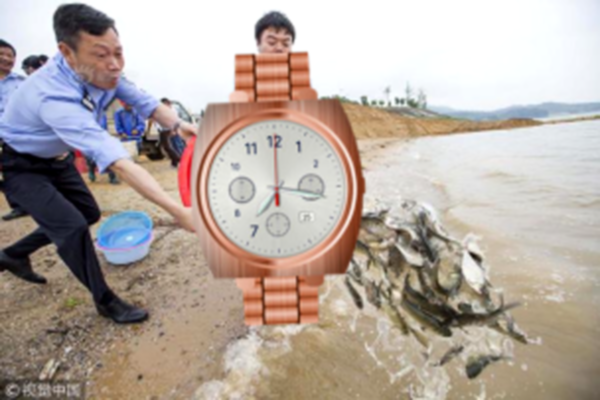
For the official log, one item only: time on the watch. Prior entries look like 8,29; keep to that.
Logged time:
7,17
